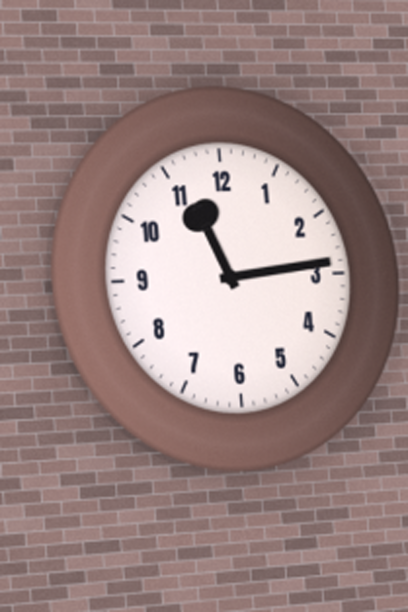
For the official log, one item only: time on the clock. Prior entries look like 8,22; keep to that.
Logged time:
11,14
